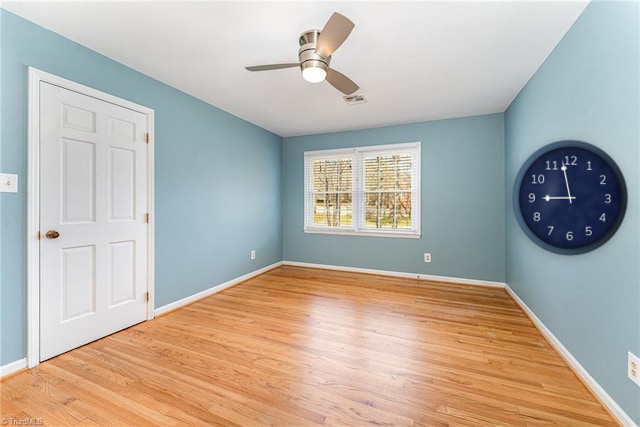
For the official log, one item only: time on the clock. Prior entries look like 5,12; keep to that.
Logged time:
8,58
